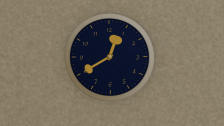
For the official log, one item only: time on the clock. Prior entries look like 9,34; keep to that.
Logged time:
12,40
